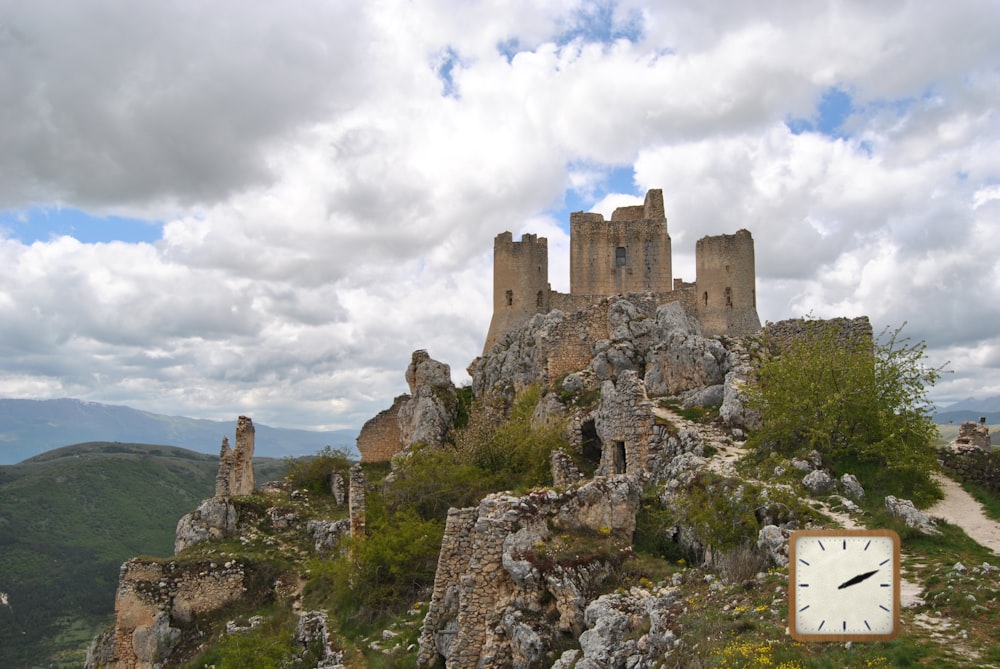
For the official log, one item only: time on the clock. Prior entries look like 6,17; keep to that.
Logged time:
2,11
